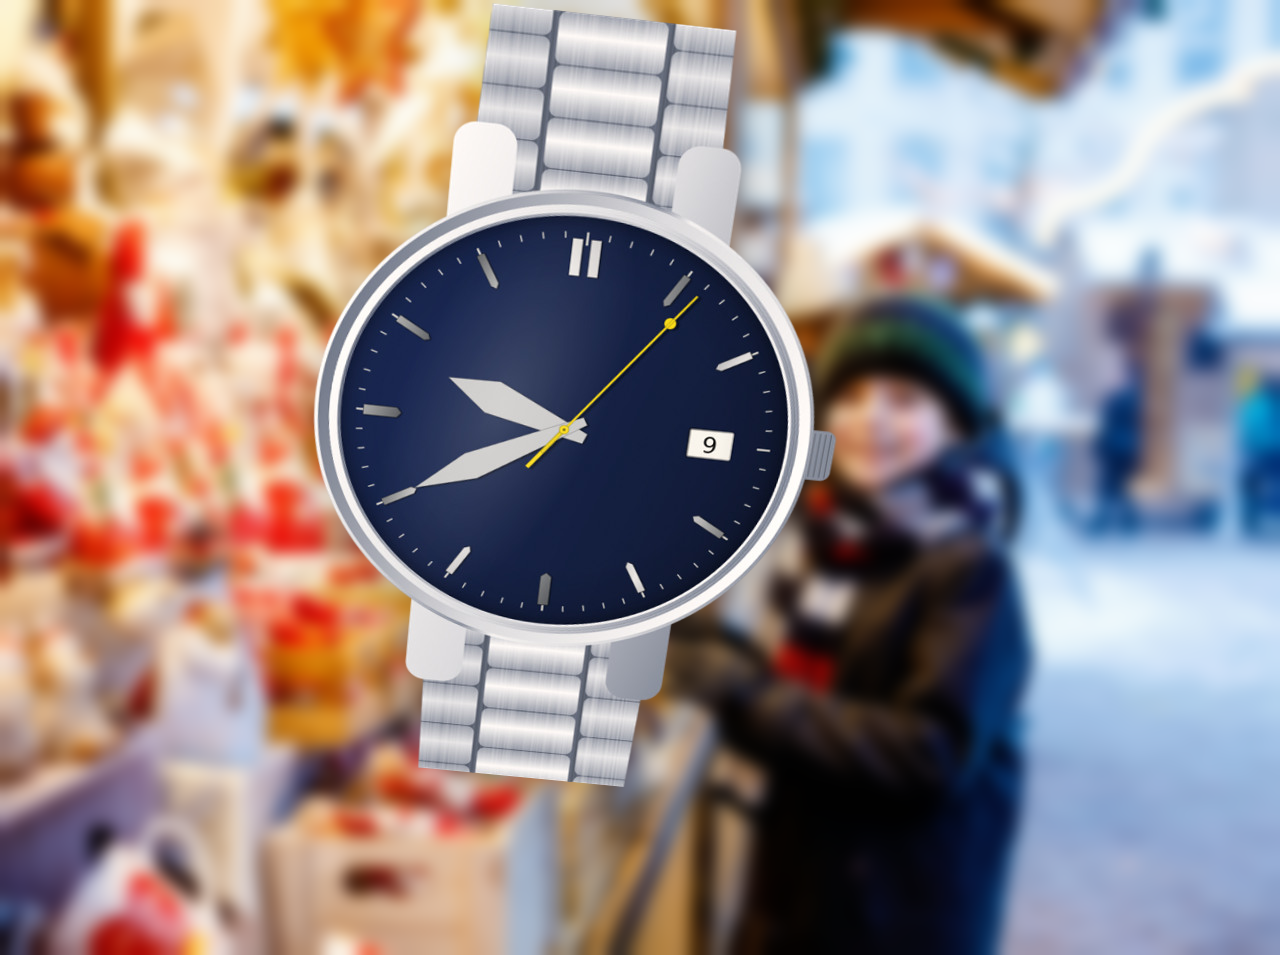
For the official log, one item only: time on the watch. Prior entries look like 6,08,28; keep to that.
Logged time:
9,40,06
